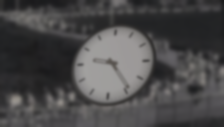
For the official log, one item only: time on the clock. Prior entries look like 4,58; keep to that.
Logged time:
9,24
